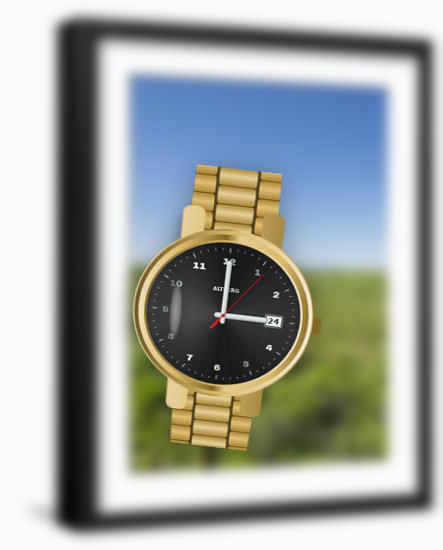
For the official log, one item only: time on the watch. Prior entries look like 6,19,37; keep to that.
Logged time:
3,00,06
